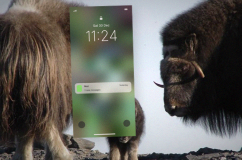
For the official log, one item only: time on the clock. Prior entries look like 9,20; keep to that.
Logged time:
11,24
